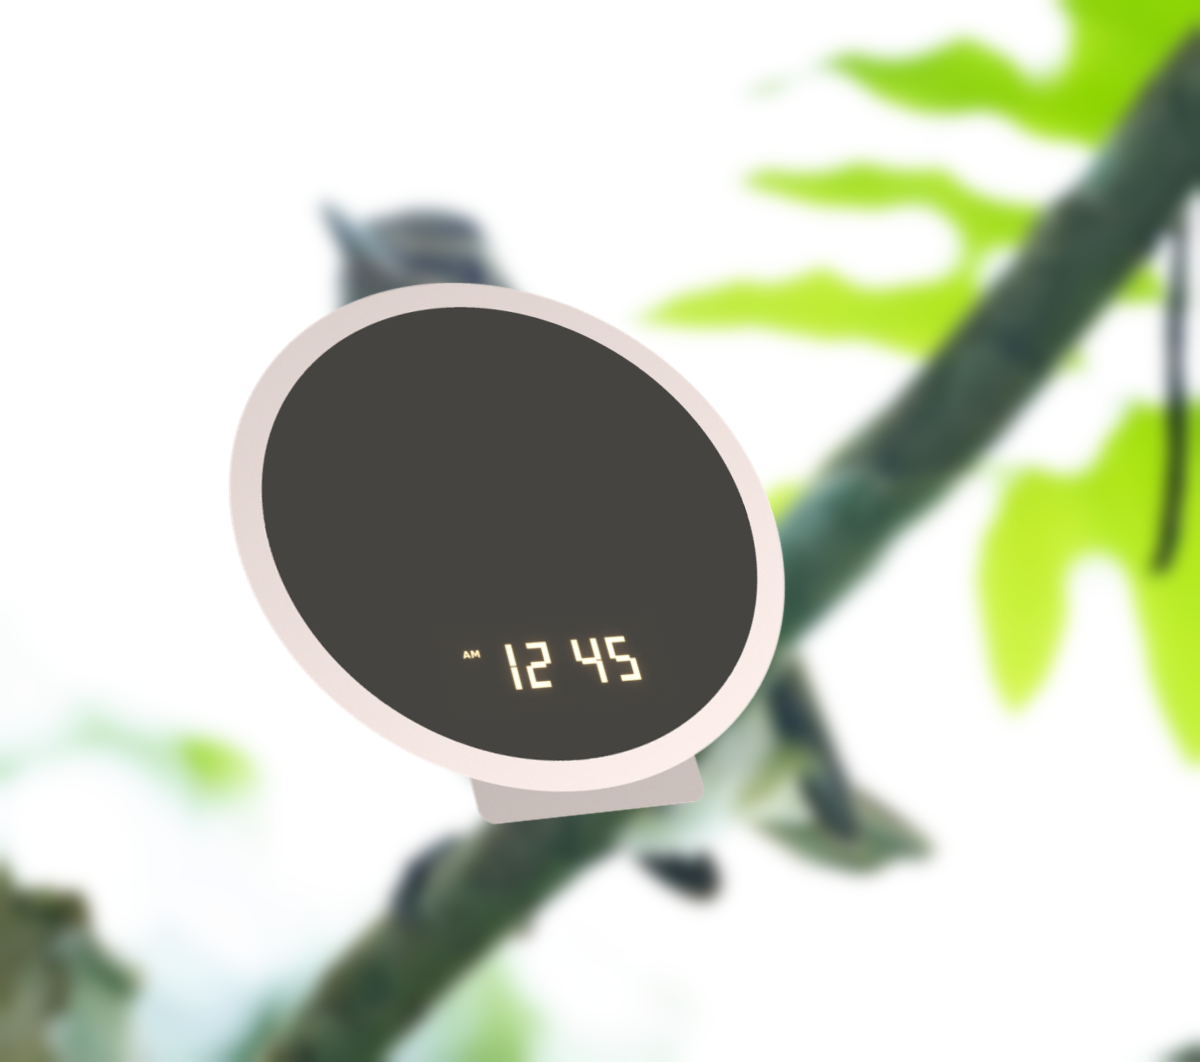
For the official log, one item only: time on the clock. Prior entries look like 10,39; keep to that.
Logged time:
12,45
